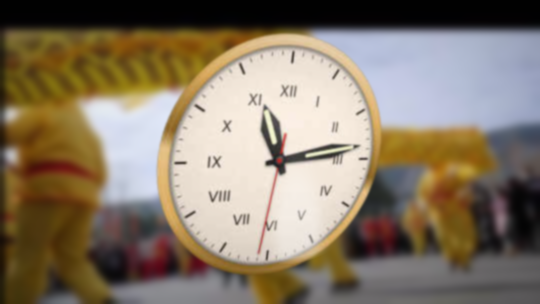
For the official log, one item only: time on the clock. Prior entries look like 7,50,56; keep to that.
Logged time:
11,13,31
